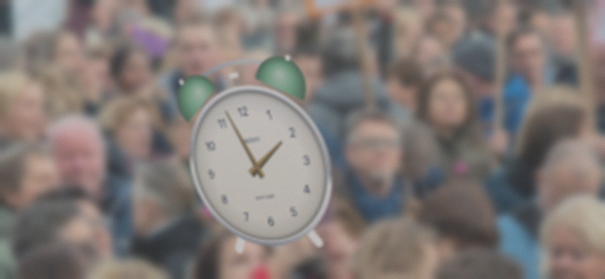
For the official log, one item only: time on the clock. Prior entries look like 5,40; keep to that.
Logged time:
1,57
